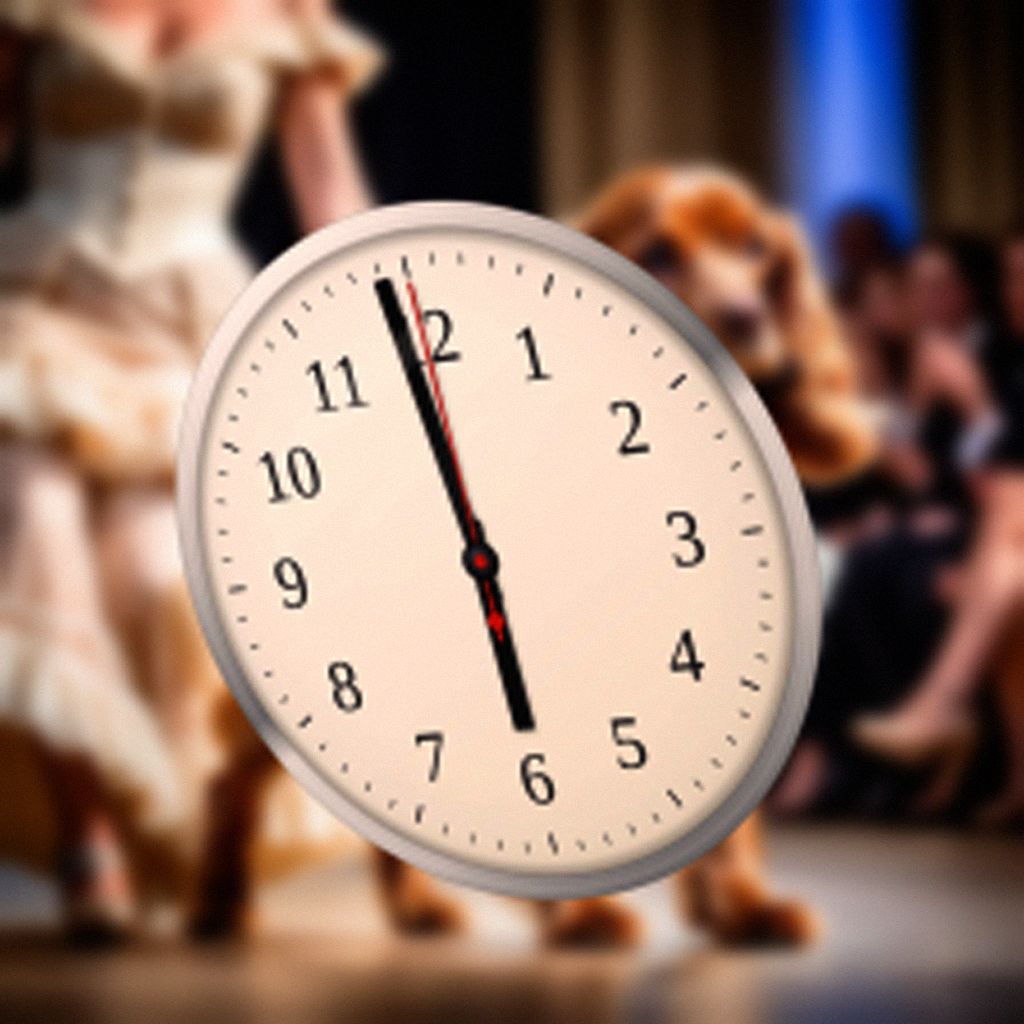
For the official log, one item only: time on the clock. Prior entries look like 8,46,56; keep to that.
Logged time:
5,59,00
